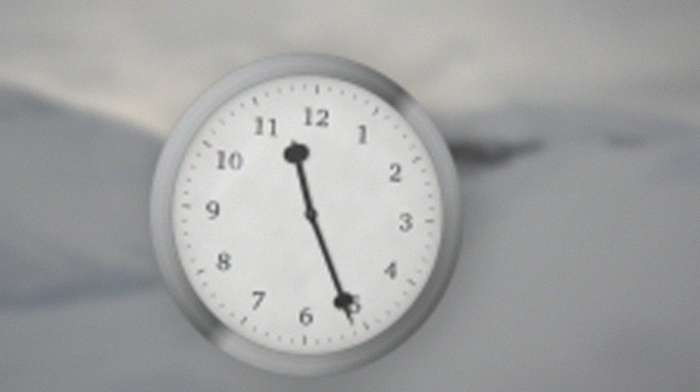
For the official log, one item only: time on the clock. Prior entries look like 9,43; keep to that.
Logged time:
11,26
